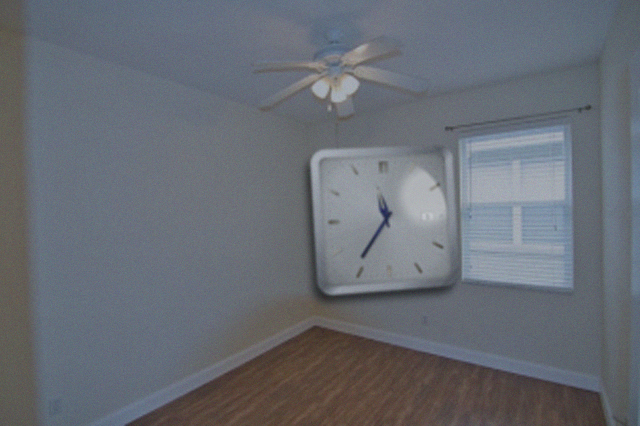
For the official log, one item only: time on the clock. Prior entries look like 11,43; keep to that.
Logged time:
11,36
